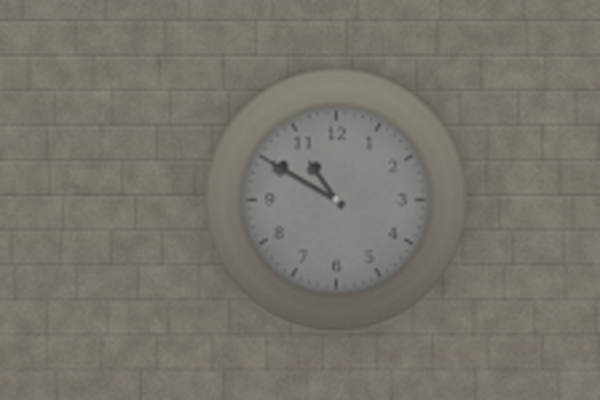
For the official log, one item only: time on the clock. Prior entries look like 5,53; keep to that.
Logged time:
10,50
